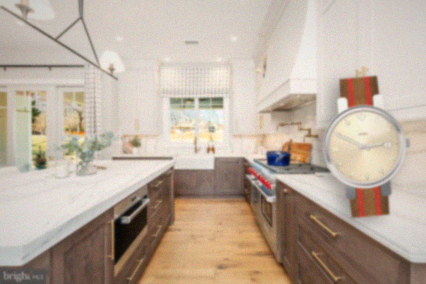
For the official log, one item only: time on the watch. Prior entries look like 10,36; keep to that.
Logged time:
2,50
